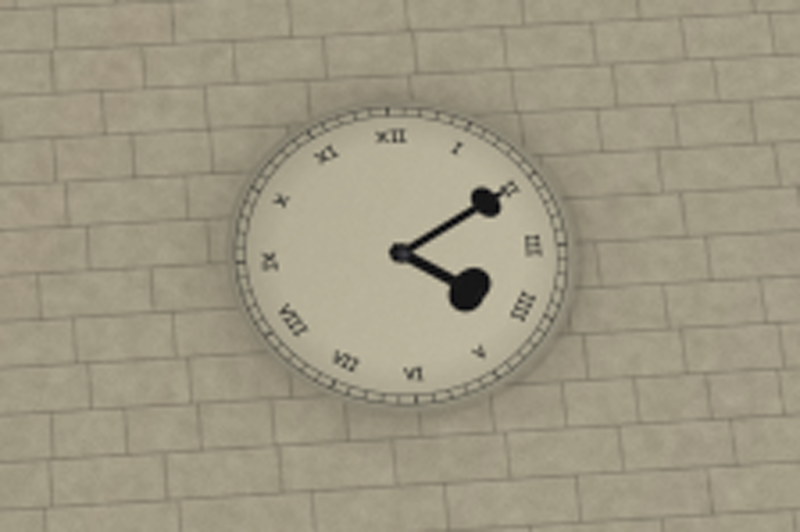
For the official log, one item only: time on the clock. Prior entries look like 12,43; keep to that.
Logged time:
4,10
